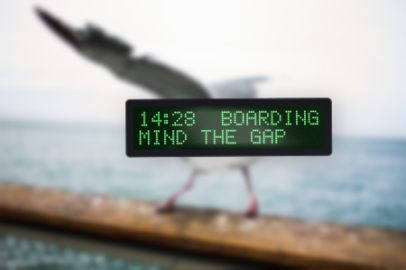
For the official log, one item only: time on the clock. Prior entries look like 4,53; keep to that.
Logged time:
14,28
